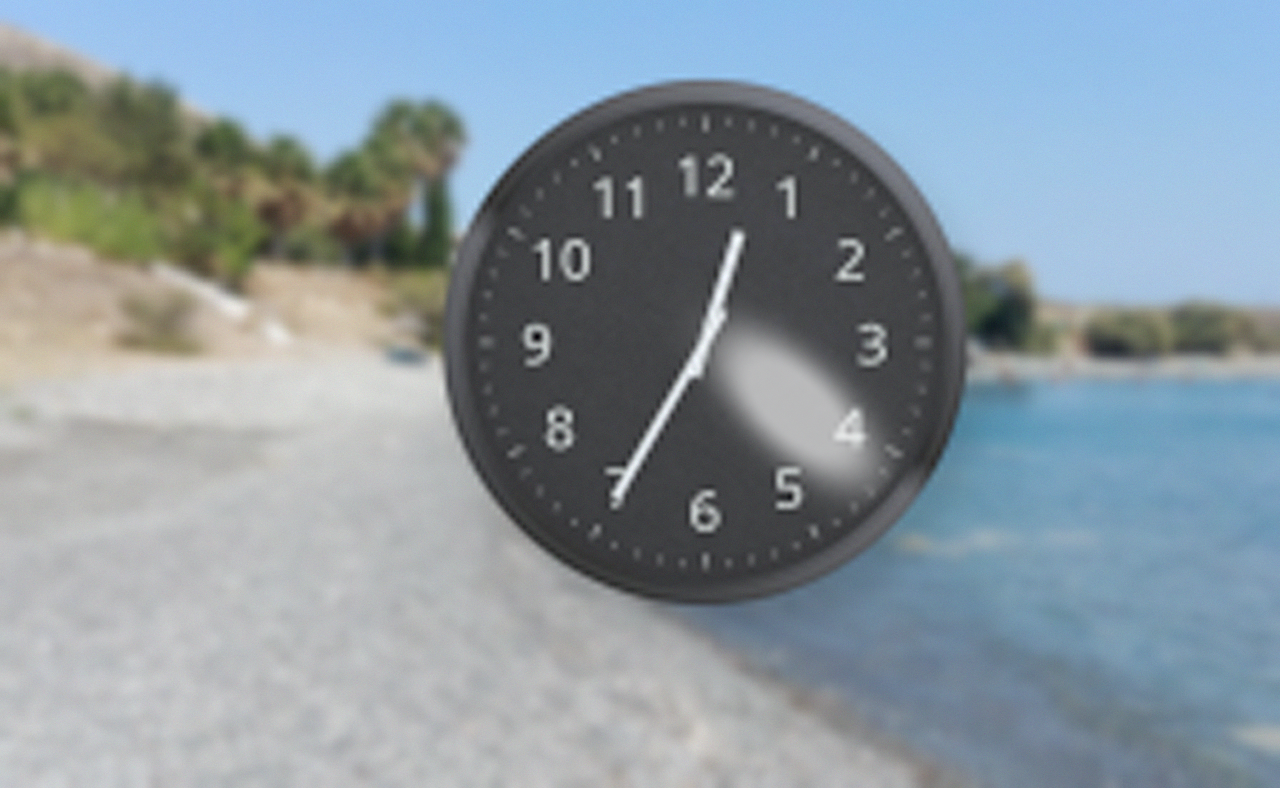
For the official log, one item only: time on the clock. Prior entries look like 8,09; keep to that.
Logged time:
12,35
